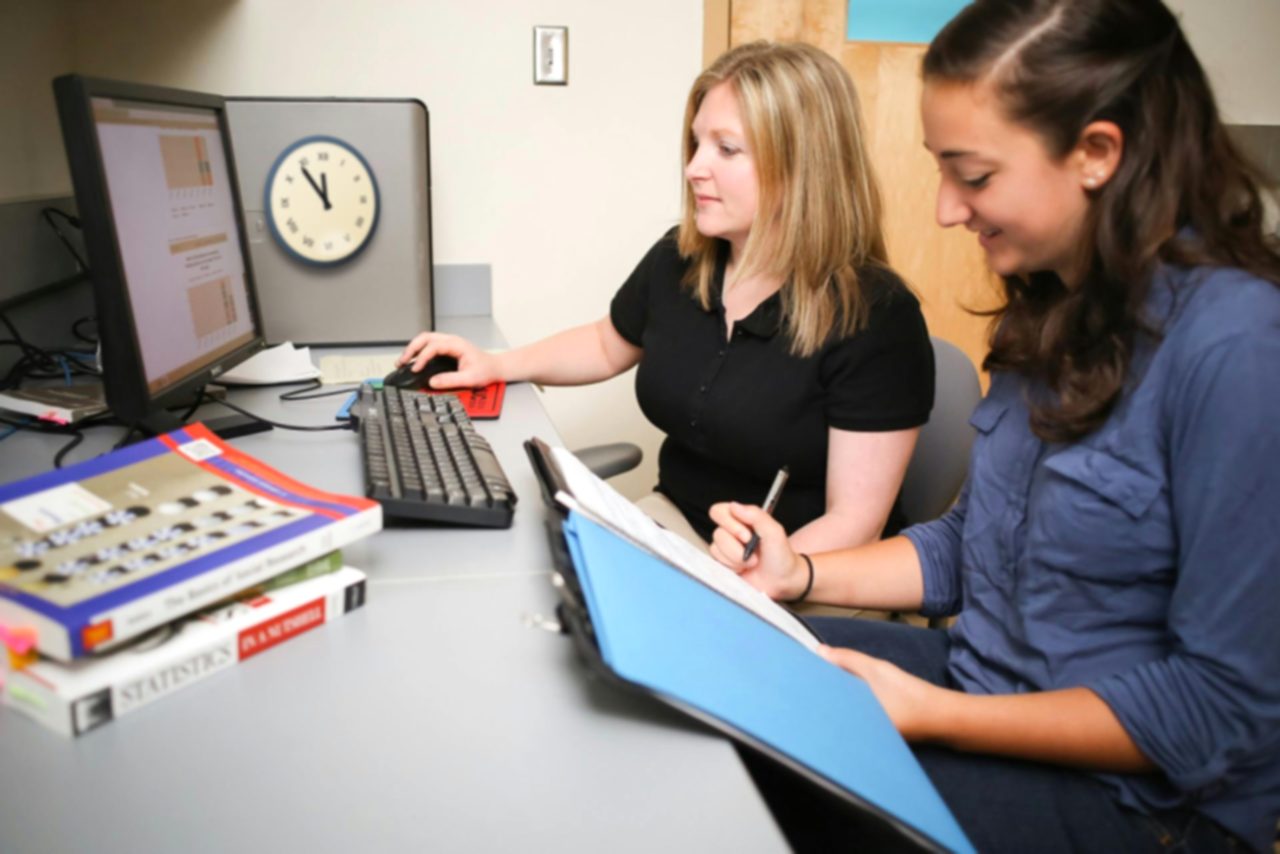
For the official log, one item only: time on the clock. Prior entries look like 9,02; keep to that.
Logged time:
11,54
